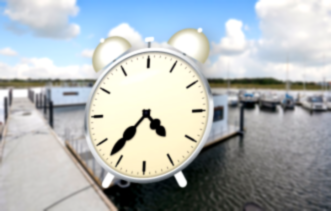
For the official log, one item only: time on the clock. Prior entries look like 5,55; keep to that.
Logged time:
4,37
